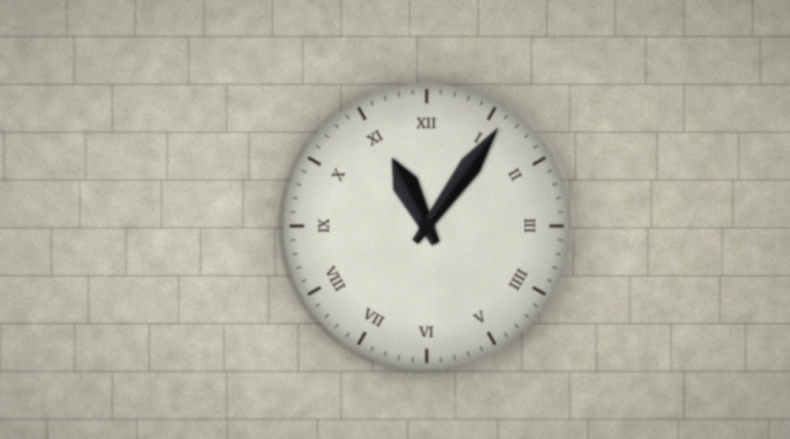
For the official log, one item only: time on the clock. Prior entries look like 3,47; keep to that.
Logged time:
11,06
